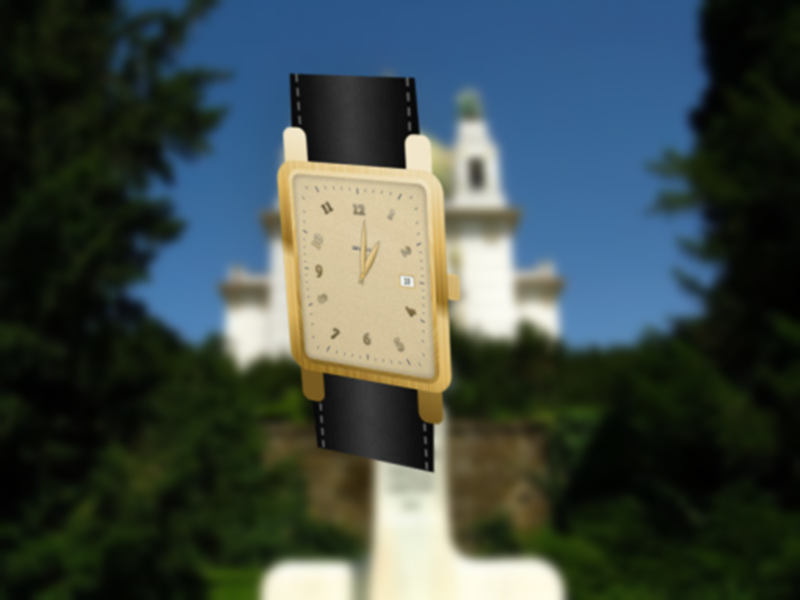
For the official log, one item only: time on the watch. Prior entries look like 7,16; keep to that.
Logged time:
1,01
